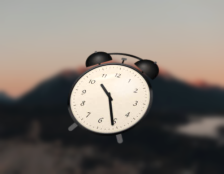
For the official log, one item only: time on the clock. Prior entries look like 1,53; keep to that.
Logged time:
10,26
